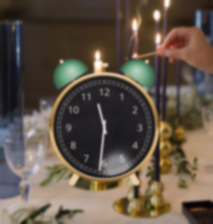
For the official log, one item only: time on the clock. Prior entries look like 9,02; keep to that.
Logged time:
11,31
